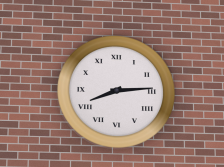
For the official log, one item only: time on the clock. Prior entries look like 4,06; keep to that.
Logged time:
8,14
